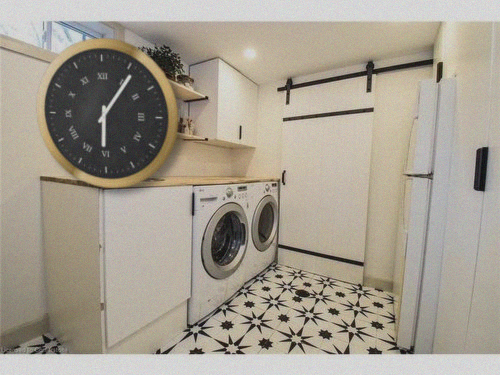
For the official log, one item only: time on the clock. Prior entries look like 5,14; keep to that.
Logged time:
6,06
